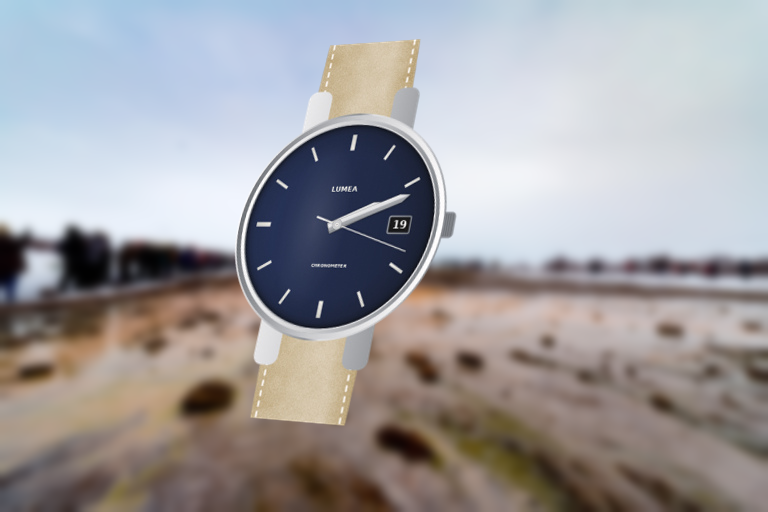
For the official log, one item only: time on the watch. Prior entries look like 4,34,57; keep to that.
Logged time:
2,11,18
